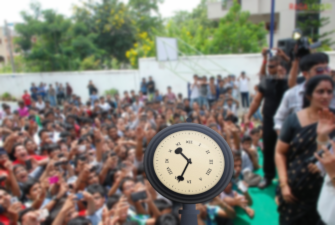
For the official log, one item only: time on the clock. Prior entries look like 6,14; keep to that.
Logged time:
10,34
